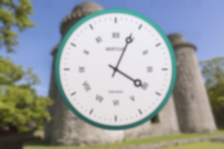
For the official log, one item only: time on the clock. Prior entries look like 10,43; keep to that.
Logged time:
4,04
